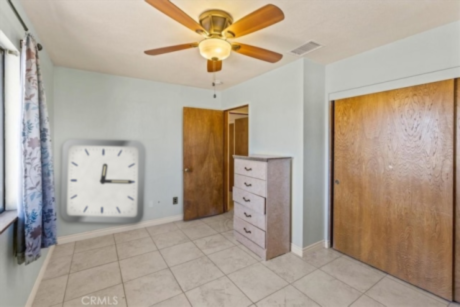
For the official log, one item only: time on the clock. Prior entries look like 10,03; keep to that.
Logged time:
12,15
